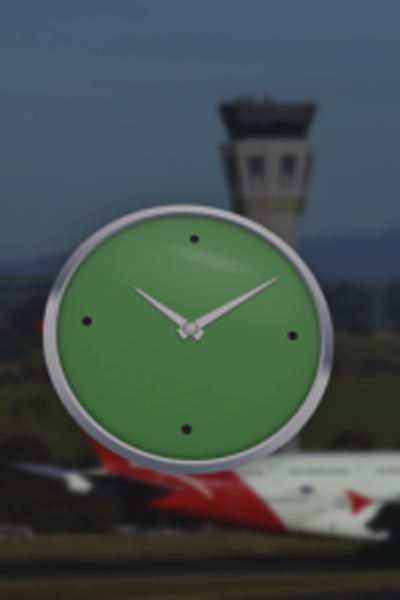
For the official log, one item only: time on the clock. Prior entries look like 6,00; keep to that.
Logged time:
10,09
